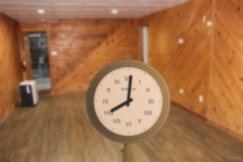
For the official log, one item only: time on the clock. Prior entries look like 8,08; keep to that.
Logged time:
8,01
